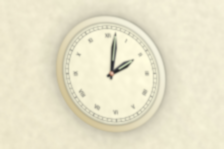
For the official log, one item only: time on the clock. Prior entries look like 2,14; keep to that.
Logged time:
2,02
